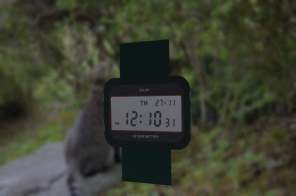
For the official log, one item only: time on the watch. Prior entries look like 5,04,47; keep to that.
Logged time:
12,10,31
